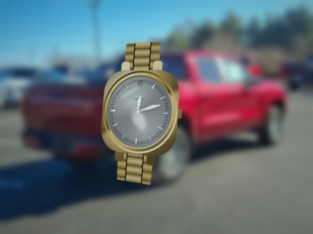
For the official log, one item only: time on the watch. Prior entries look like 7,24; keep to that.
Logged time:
12,12
